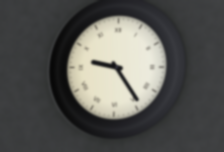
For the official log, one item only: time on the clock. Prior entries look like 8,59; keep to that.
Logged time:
9,24
